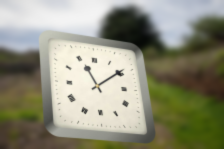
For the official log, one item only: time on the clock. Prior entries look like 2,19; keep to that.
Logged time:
11,09
